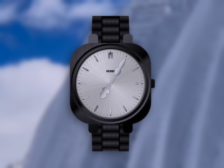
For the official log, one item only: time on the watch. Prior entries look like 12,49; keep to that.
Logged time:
7,05
